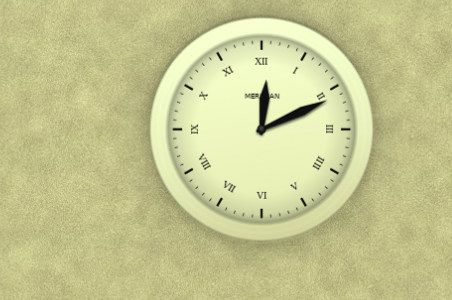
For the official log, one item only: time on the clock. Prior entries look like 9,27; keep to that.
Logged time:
12,11
